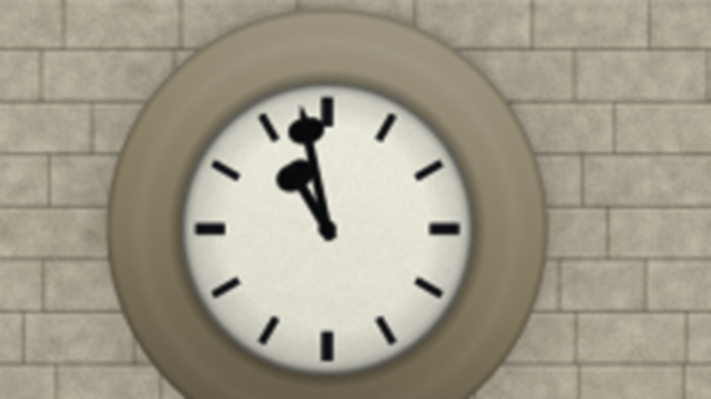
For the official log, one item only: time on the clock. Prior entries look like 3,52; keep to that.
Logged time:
10,58
